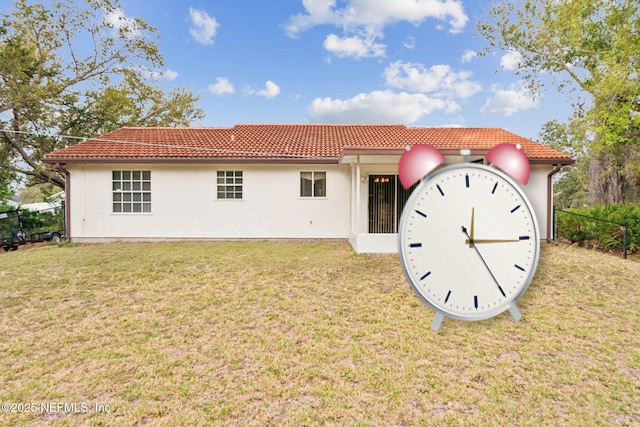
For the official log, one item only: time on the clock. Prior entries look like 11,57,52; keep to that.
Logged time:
12,15,25
